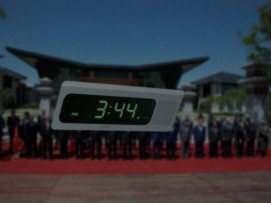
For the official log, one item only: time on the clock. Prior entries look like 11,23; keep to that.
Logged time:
3,44
